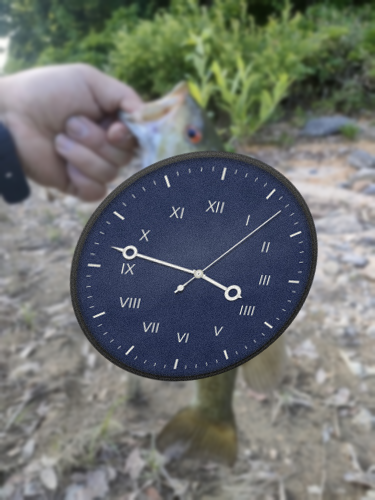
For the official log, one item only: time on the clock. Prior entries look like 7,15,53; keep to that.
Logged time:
3,47,07
